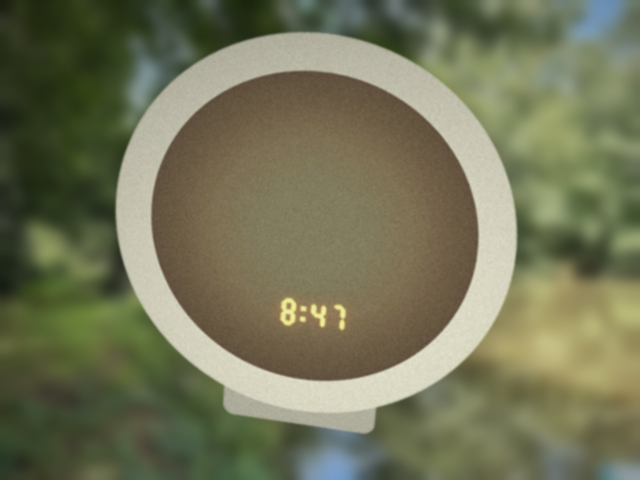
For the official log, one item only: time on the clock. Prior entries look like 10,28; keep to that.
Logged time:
8,47
